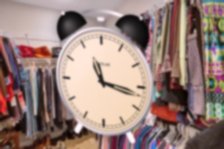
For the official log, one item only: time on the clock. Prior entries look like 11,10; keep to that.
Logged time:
11,17
